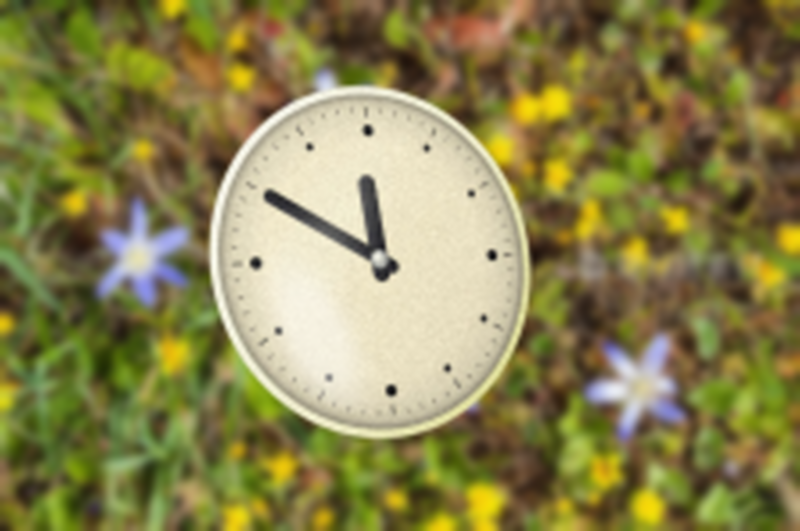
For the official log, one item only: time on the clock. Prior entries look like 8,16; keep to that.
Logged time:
11,50
